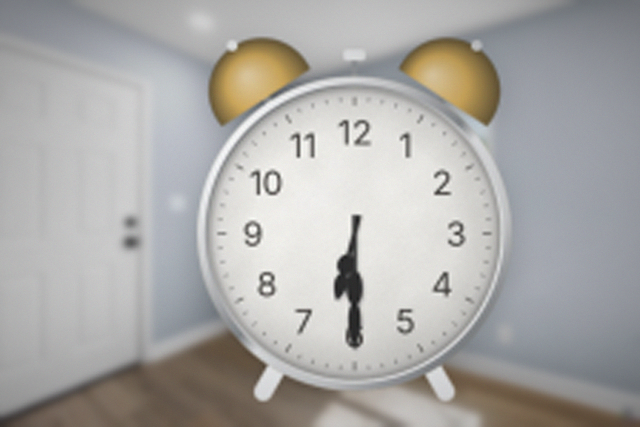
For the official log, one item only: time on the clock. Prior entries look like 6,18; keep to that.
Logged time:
6,30
